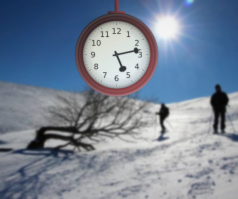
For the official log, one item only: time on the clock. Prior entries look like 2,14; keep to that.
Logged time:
5,13
